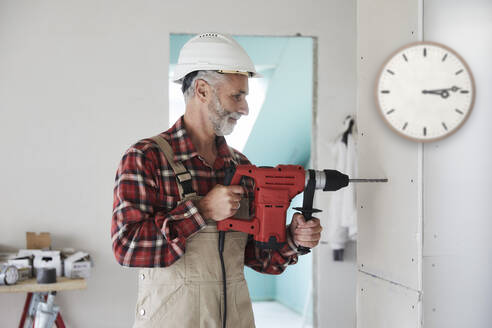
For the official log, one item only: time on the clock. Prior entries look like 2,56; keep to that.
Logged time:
3,14
